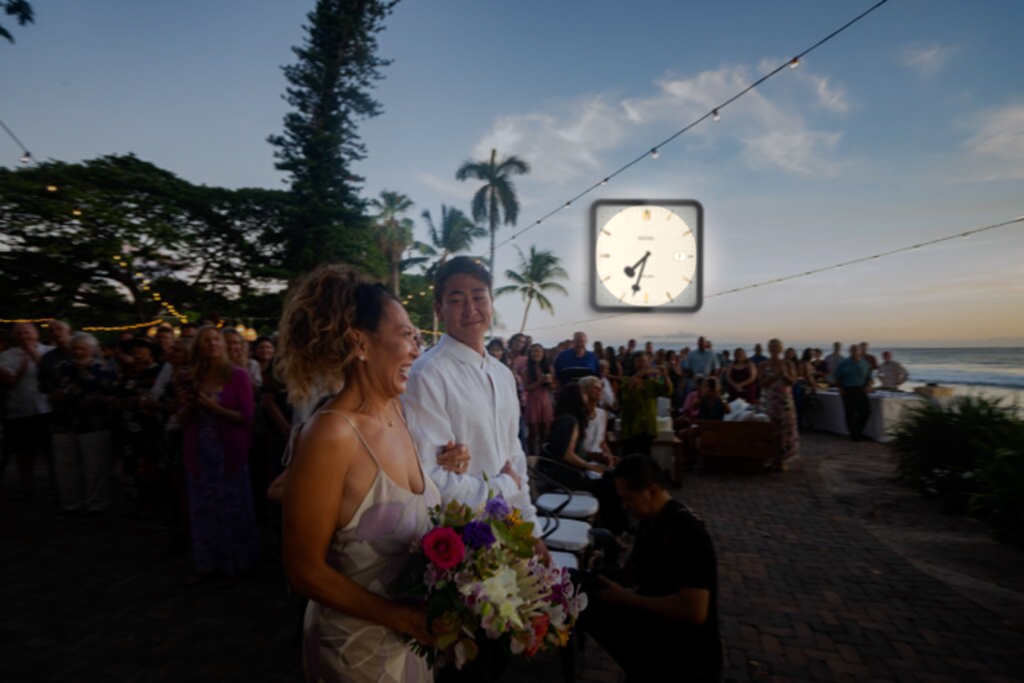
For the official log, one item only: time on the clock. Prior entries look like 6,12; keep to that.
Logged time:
7,33
